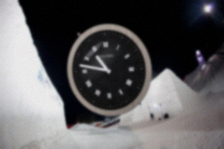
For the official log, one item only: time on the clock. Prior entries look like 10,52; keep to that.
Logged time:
10,47
